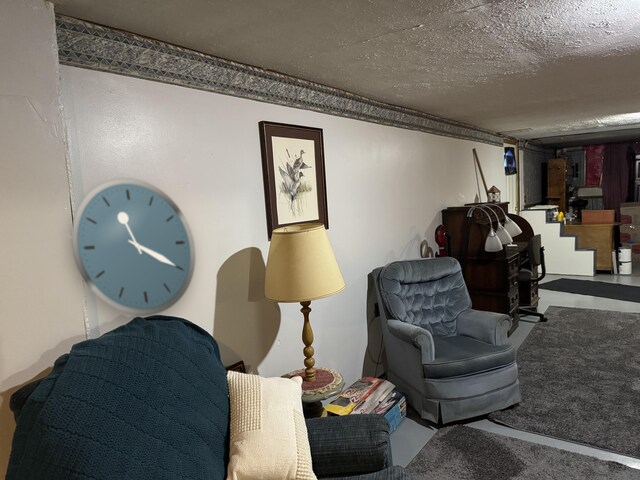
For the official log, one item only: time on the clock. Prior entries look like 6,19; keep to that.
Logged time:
11,20
